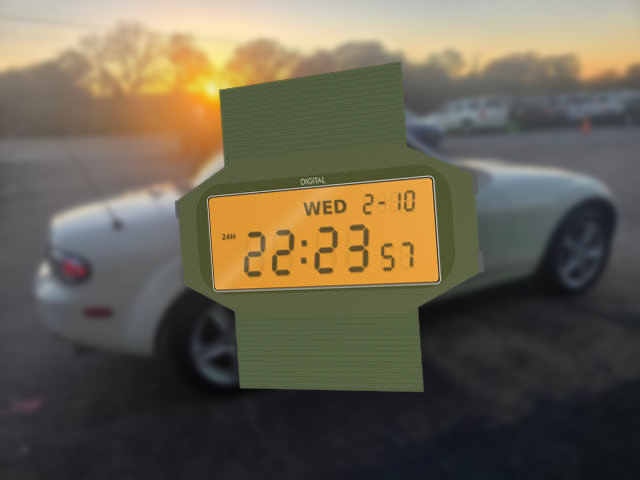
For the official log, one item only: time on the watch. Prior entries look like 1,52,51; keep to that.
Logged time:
22,23,57
